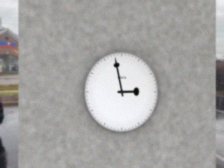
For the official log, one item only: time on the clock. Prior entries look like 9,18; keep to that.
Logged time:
2,58
